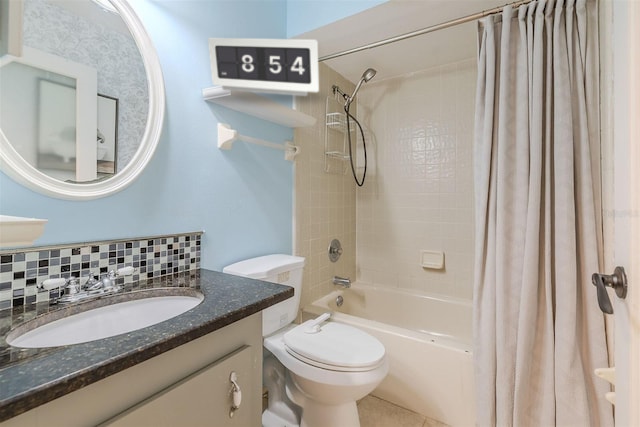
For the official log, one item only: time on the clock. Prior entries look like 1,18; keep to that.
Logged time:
8,54
